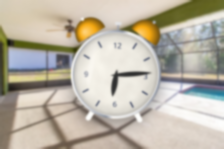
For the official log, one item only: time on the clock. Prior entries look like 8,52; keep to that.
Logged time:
6,14
